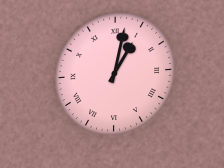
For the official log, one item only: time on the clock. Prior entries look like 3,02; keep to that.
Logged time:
1,02
